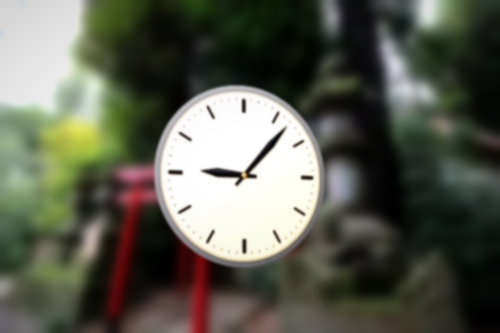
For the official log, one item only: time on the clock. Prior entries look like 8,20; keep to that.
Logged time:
9,07
